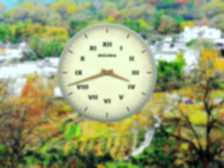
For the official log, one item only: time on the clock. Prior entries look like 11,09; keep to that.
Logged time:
3,42
